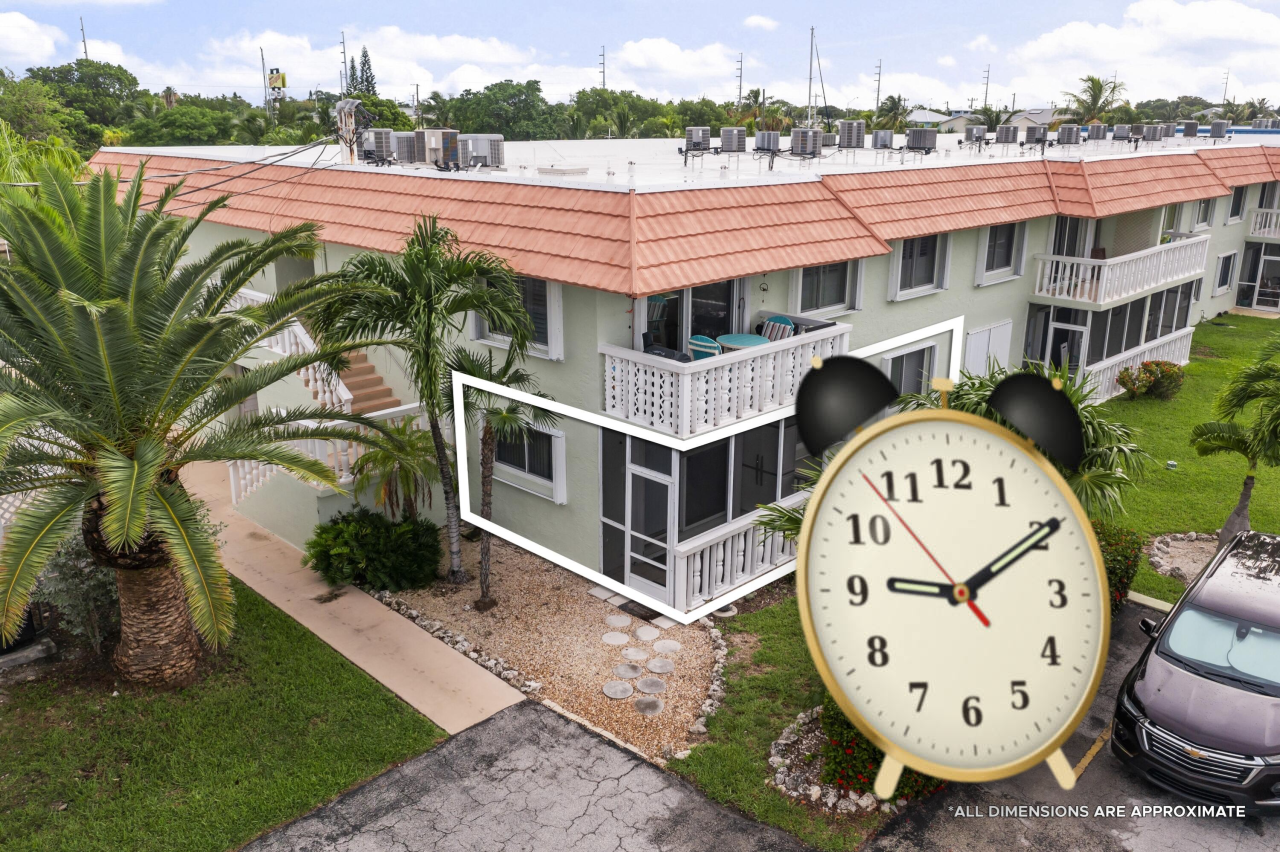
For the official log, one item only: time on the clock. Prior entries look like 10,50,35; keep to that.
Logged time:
9,09,53
